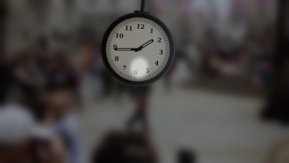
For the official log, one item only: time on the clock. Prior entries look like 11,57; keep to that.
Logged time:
1,44
